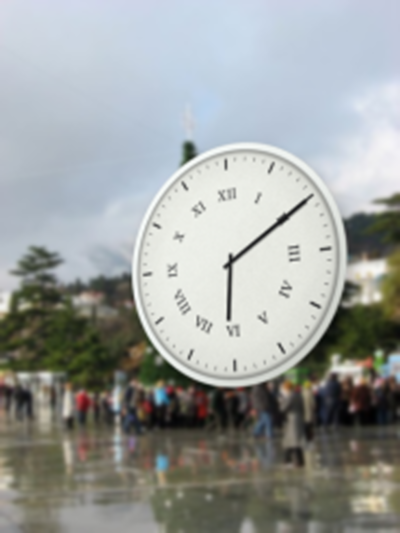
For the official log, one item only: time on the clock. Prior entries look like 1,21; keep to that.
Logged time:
6,10
